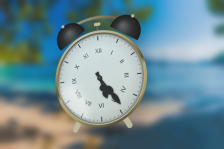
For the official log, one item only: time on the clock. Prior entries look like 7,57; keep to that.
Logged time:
5,24
